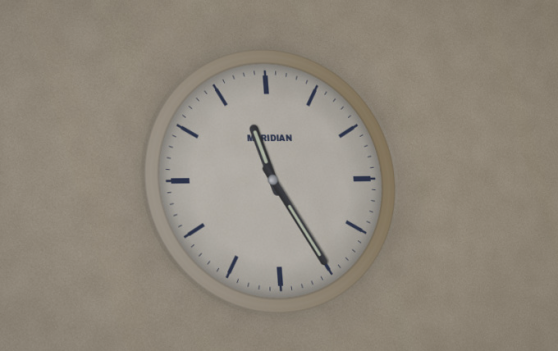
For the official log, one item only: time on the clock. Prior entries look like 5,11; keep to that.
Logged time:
11,25
